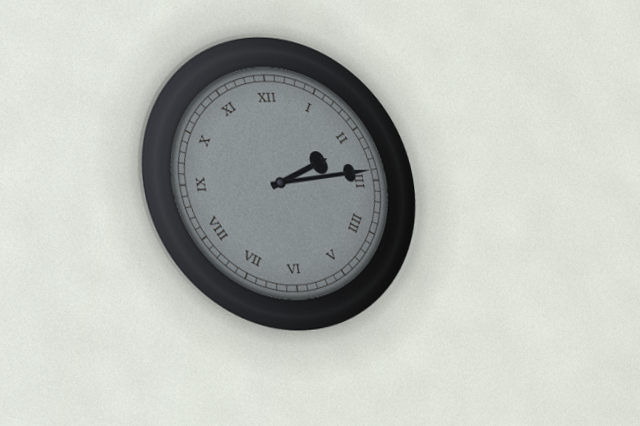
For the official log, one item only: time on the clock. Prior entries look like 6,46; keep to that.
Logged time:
2,14
